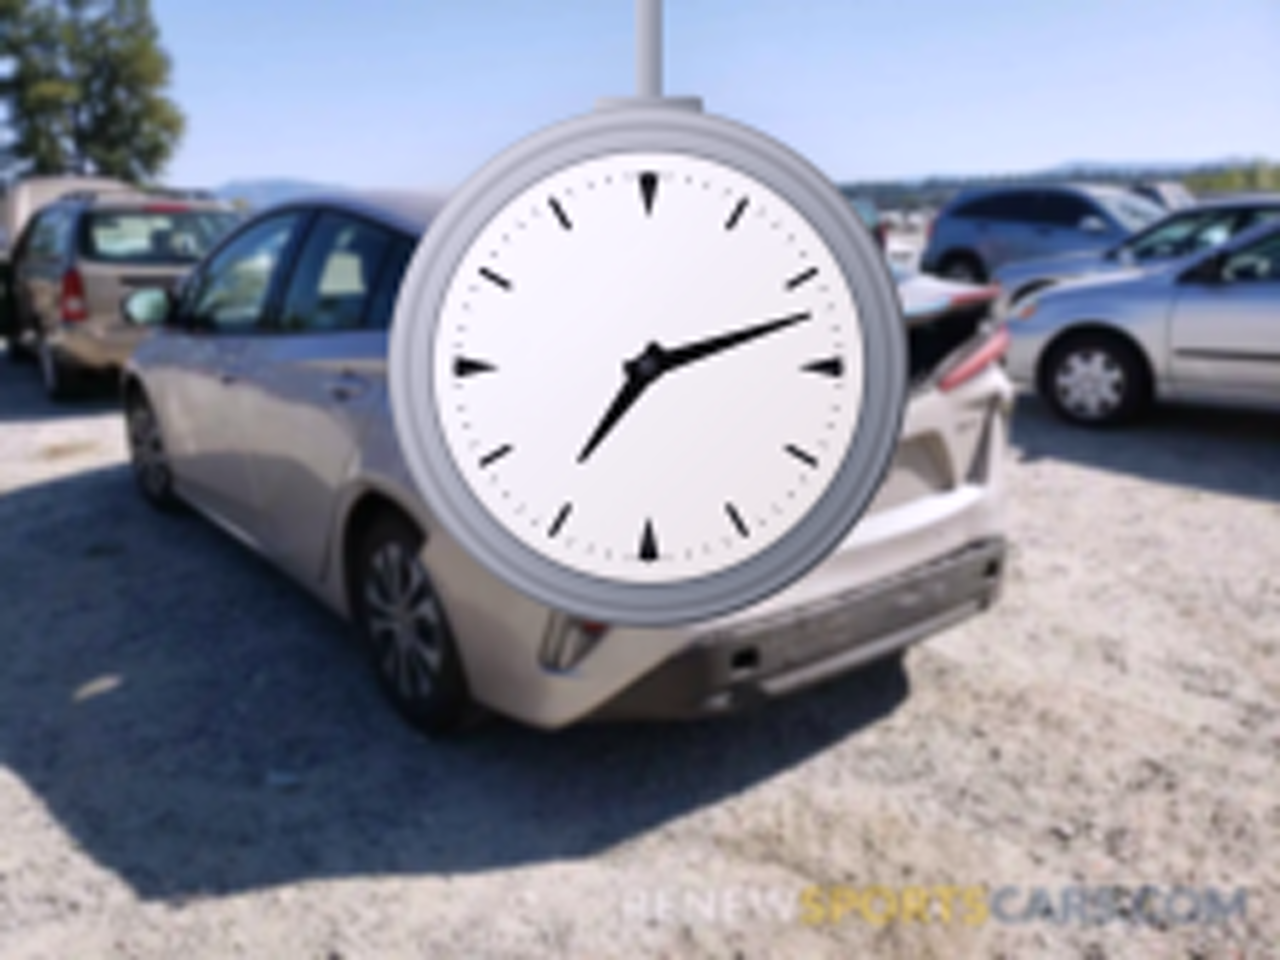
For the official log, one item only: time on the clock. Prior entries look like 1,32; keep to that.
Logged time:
7,12
